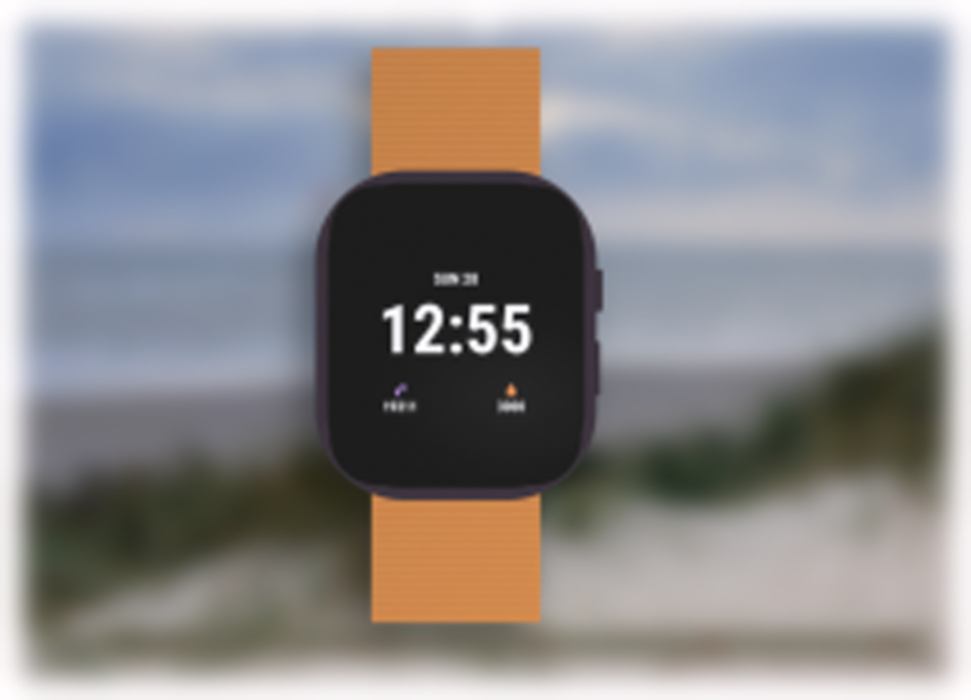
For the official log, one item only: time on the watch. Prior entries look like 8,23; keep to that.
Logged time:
12,55
